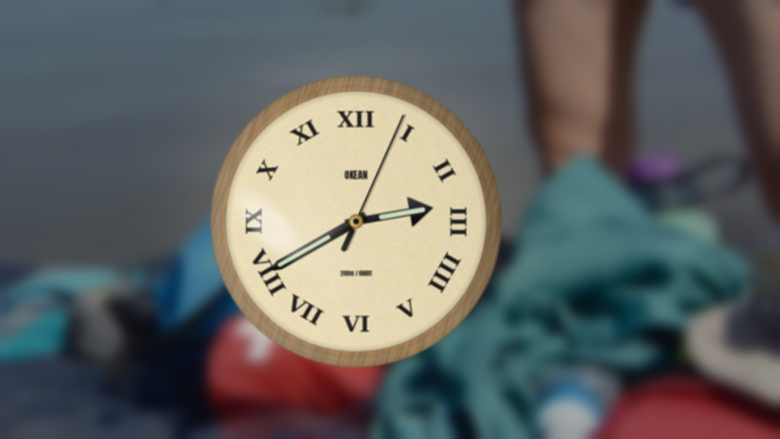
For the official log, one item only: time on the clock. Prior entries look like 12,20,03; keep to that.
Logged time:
2,40,04
